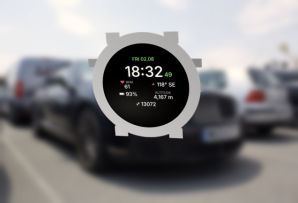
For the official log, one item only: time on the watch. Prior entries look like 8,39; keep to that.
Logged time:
18,32
